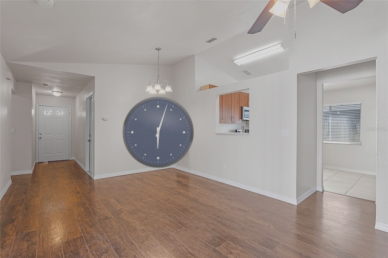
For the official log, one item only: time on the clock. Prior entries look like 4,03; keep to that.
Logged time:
6,03
